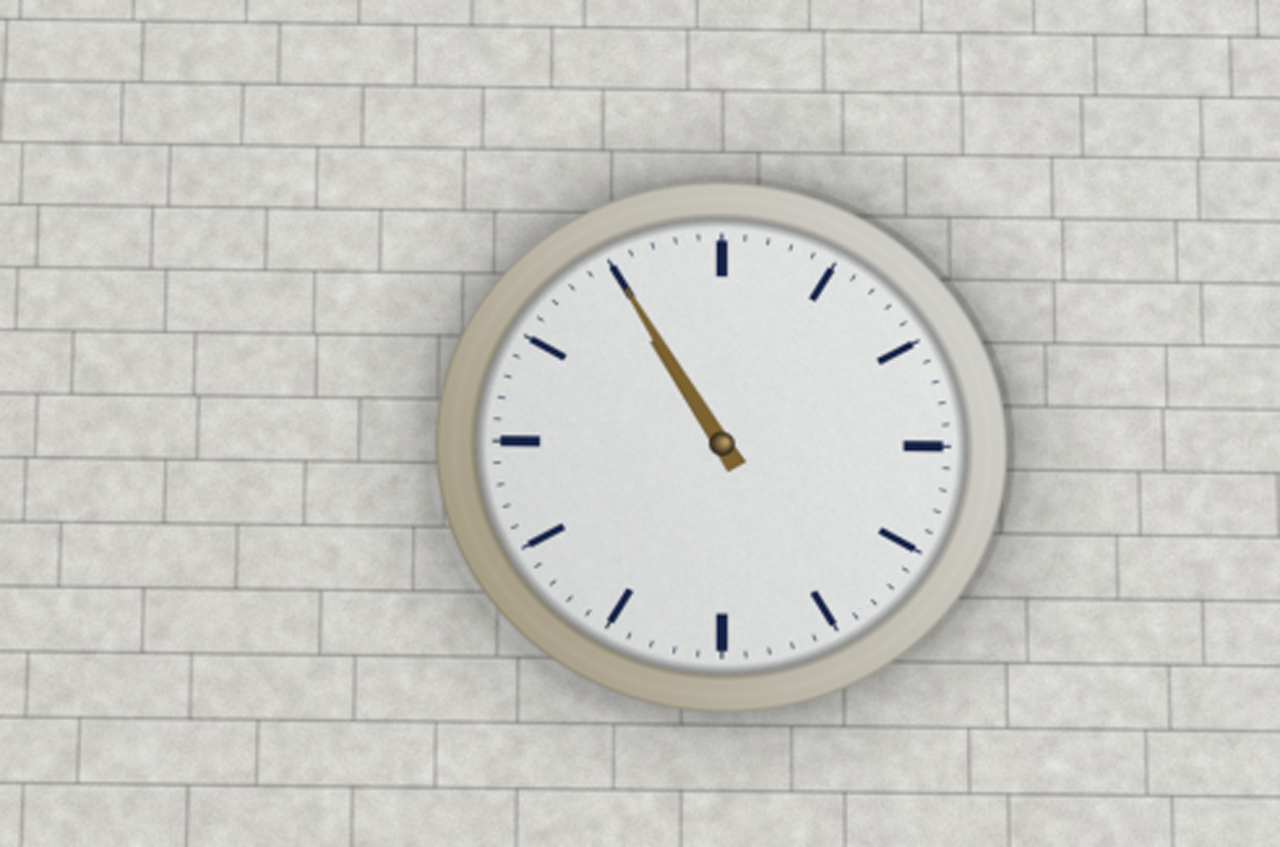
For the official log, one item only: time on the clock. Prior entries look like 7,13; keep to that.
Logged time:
10,55
